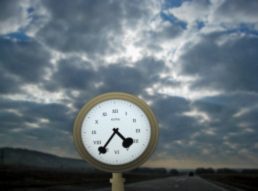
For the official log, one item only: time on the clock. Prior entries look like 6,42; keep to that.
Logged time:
4,36
